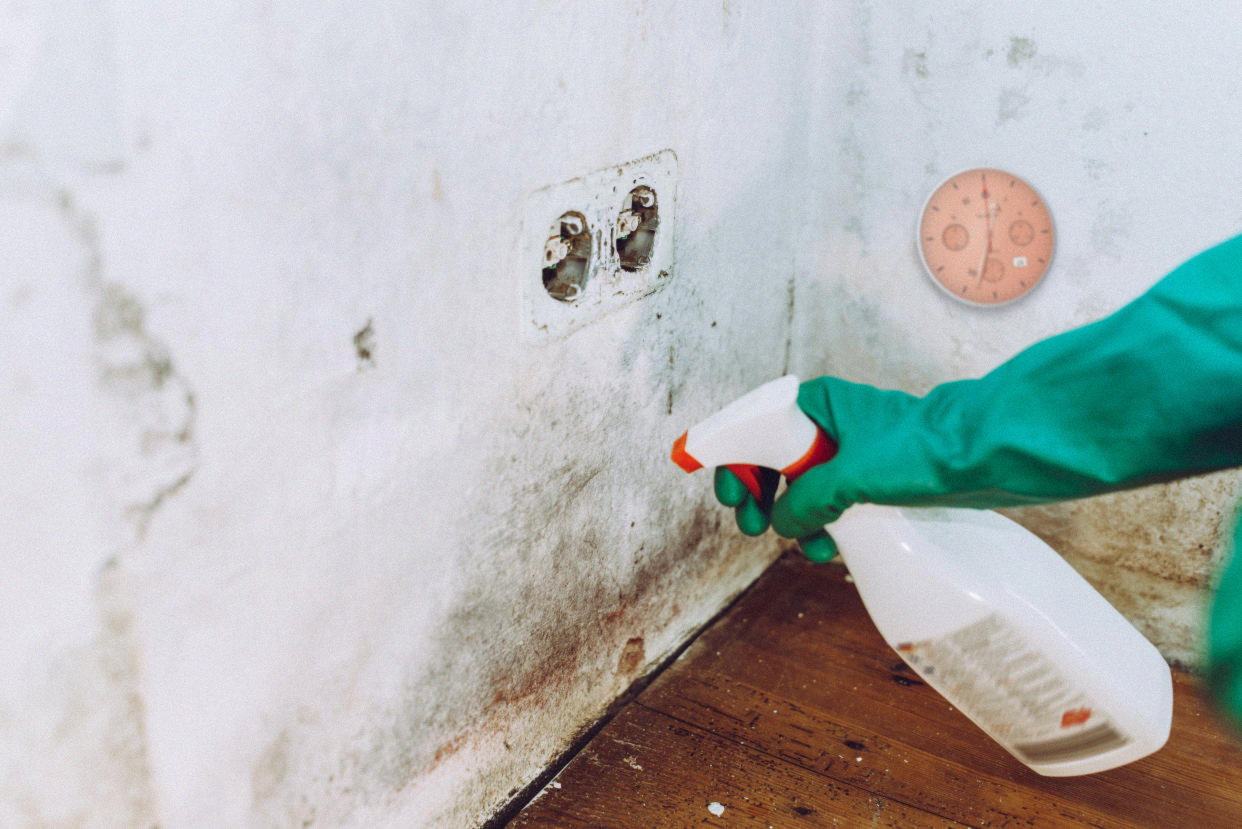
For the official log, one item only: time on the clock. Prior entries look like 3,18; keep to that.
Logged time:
12,33
